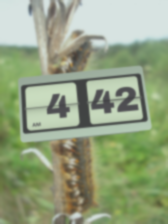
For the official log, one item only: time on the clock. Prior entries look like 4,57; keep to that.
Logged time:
4,42
